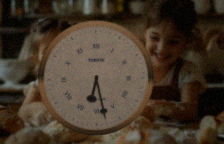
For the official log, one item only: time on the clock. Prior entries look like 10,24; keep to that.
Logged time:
6,28
